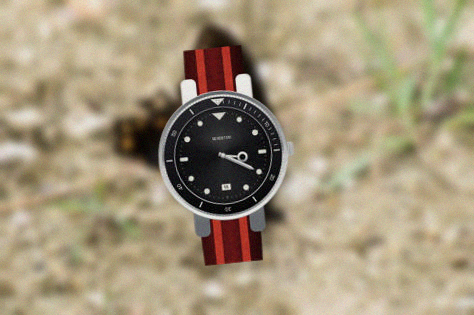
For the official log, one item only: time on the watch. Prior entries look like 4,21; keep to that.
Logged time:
3,20
